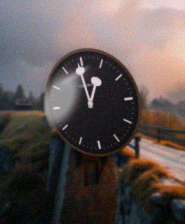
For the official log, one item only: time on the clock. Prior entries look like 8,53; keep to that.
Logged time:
12,59
